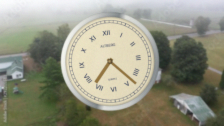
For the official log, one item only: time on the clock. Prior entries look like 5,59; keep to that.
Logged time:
7,23
